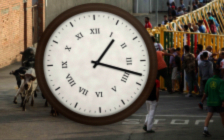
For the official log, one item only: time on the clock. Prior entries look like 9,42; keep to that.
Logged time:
1,18
